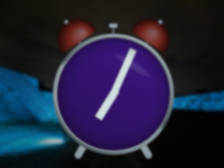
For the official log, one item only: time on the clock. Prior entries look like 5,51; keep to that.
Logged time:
7,04
